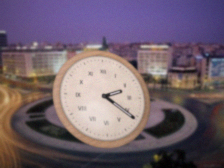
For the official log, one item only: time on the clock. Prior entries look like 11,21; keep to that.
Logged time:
2,21
